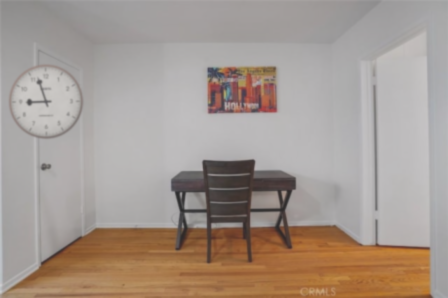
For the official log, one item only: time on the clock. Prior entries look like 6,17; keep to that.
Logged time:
8,57
